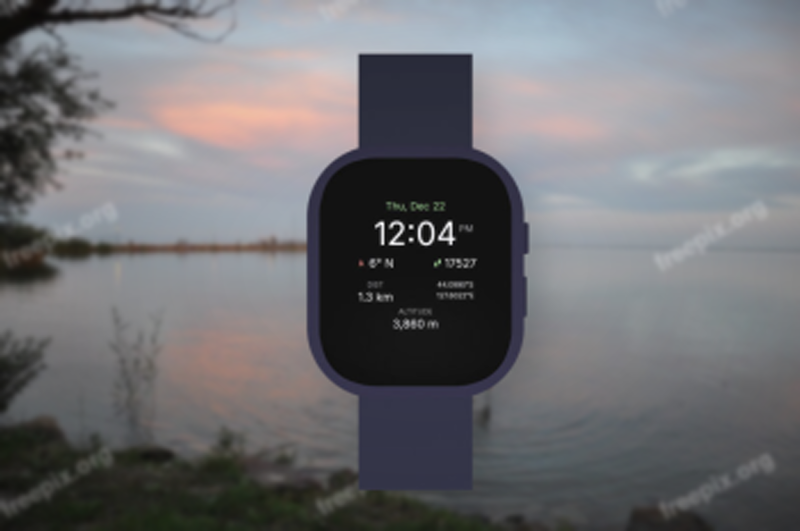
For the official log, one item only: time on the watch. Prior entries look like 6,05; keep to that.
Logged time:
12,04
